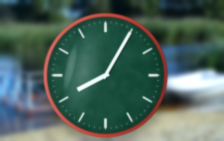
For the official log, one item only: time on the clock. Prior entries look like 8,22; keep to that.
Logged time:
8,05
